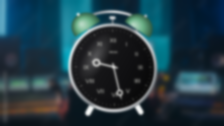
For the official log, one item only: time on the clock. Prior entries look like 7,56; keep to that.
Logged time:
9,28
